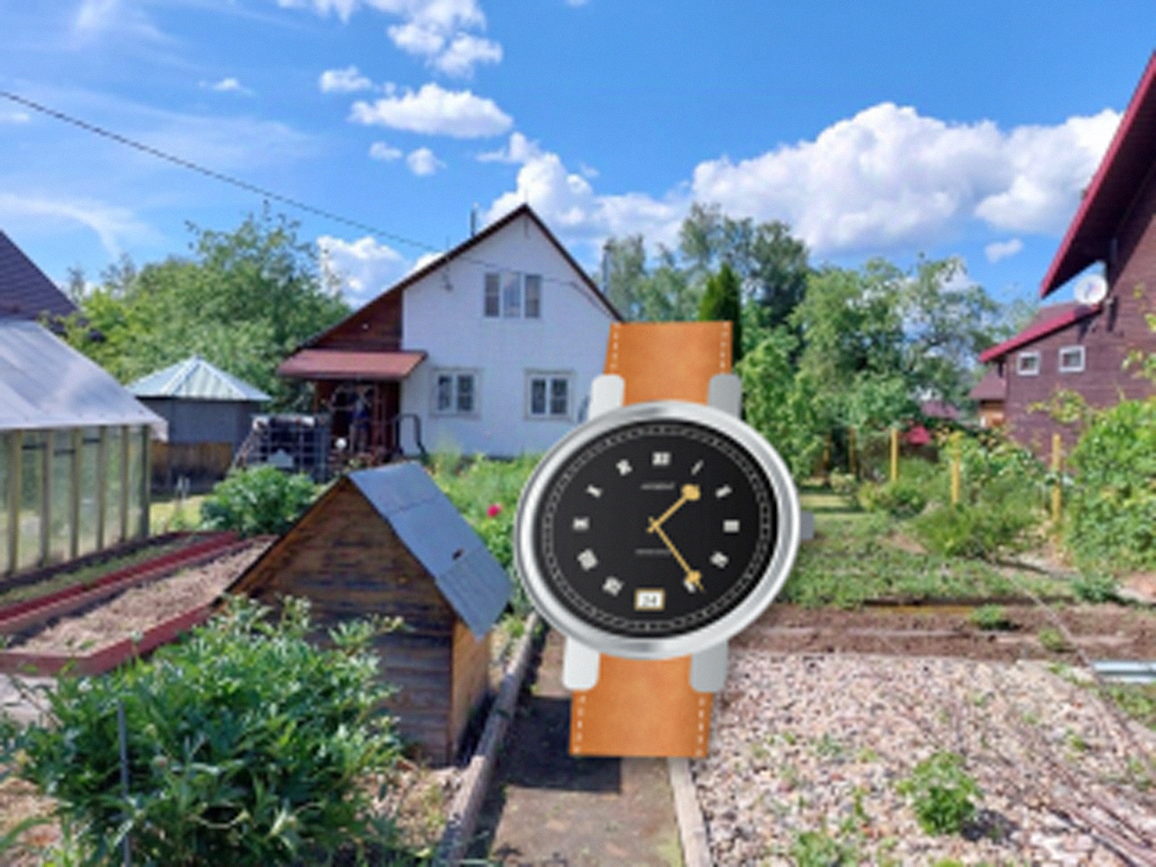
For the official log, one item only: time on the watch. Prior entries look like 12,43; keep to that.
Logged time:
1,24
